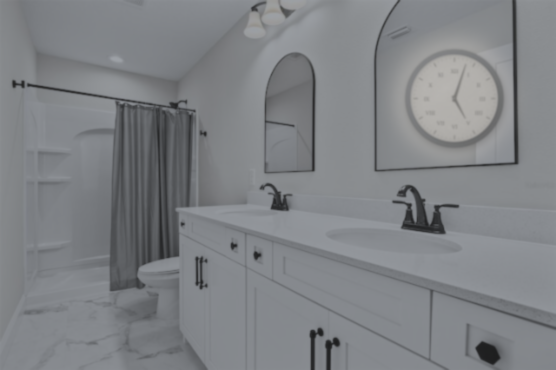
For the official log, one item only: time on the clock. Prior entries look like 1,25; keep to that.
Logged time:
5,03
